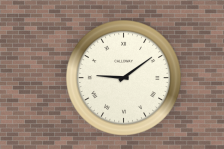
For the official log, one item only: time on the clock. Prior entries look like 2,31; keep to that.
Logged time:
9,09
